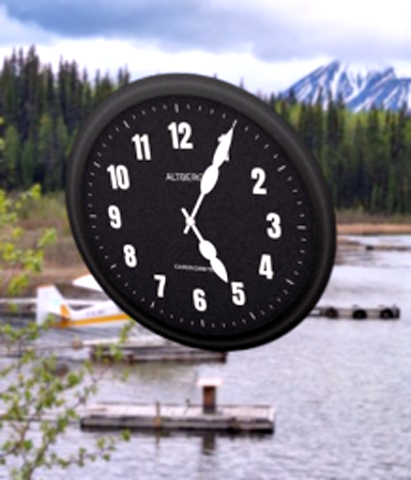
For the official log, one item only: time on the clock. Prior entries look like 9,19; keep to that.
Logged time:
5,05
